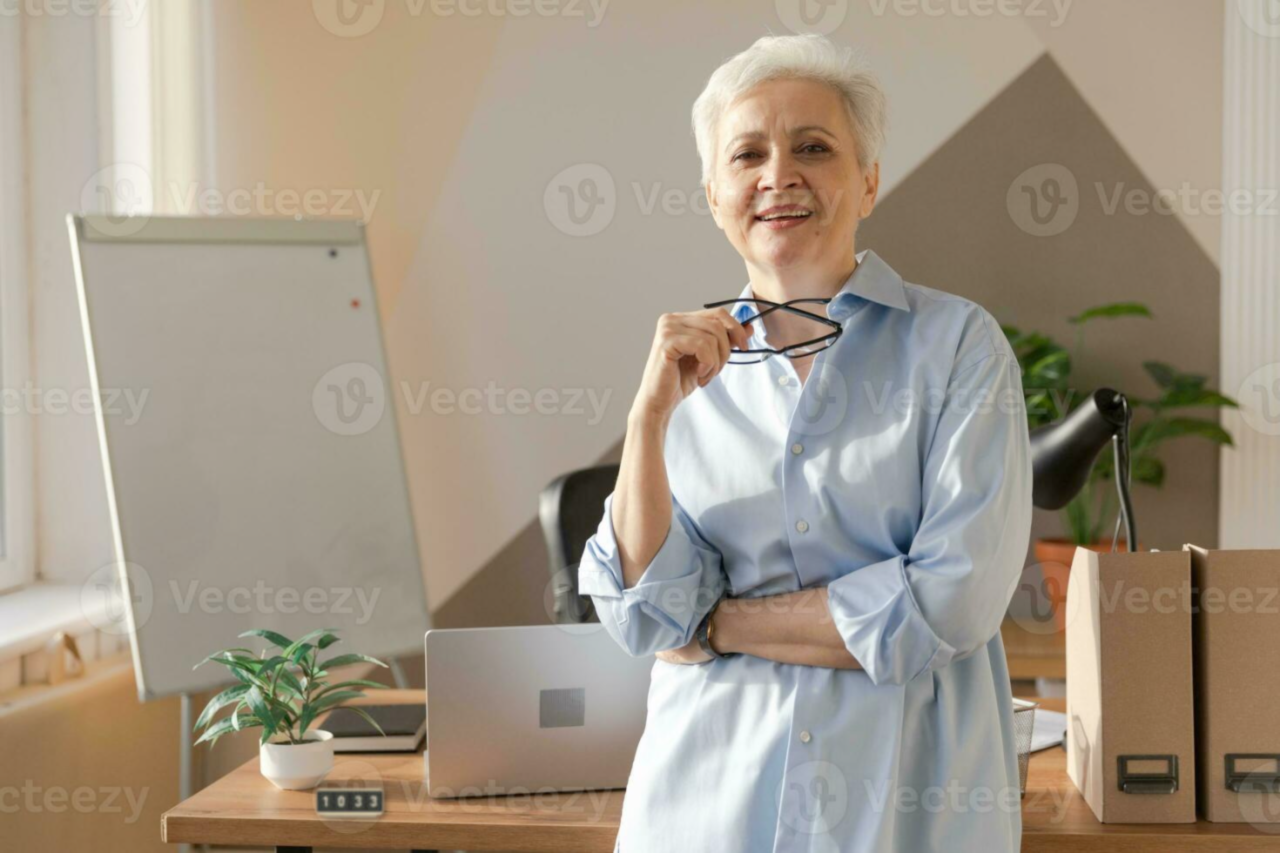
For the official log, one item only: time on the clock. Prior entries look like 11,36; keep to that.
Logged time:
10,33
